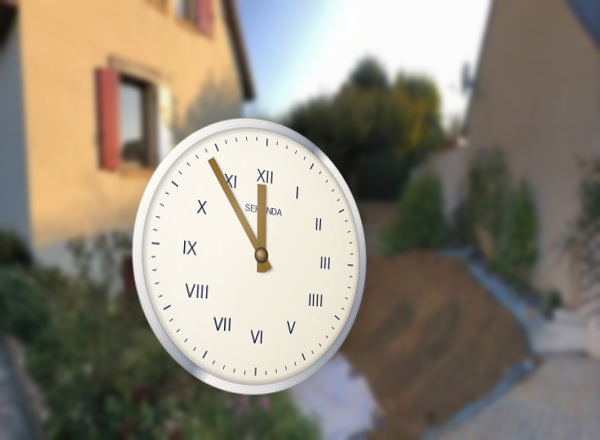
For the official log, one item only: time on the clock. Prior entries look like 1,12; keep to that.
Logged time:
11,54
